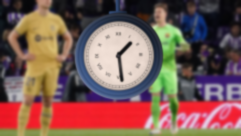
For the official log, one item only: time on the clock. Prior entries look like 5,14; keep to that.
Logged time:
1,29
